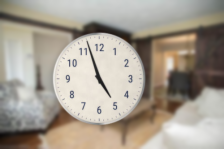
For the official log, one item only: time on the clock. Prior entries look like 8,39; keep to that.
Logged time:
4,57
